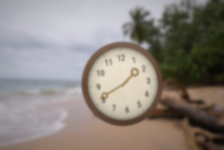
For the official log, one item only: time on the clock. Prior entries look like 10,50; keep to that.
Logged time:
1,41
